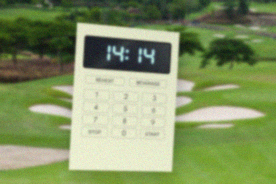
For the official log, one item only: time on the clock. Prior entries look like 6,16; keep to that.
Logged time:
14,14
